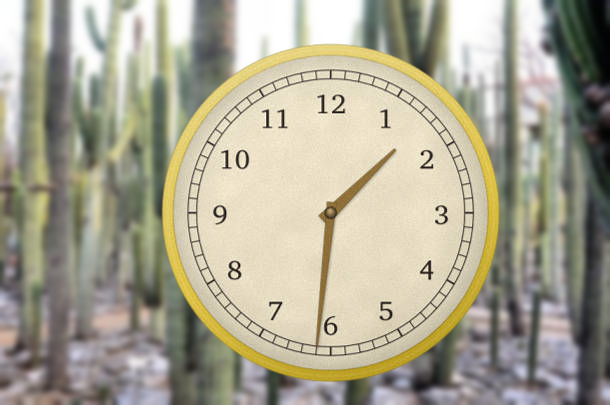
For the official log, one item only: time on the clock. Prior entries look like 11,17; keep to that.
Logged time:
1,31
